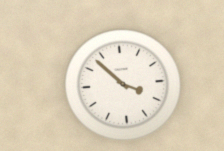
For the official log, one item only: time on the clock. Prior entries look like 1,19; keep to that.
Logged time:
3,53
